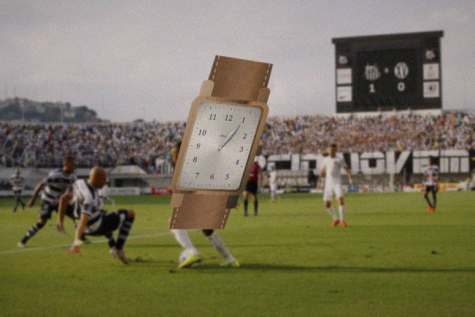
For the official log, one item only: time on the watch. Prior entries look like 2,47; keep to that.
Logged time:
1,05
